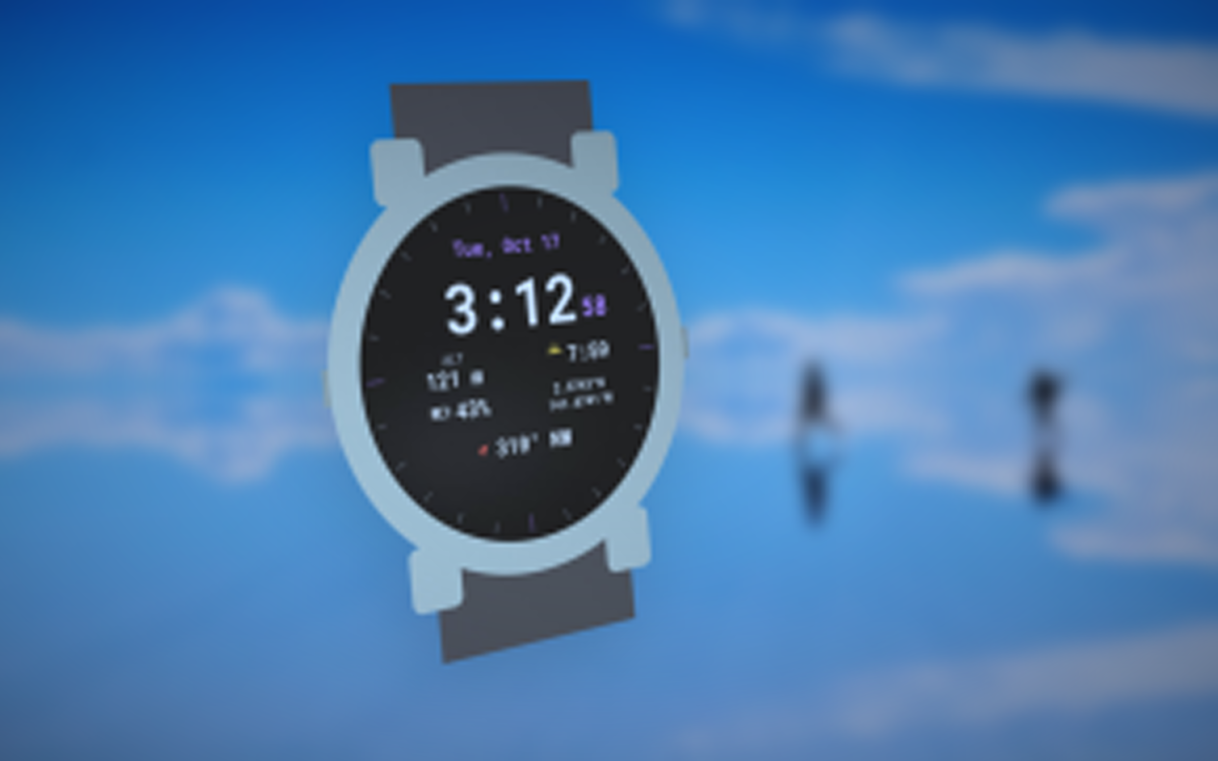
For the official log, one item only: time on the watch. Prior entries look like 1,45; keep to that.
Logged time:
3,12
